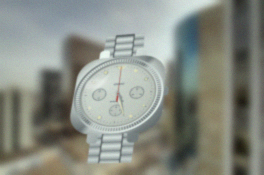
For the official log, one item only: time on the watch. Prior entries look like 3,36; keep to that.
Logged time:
5,27
